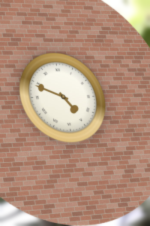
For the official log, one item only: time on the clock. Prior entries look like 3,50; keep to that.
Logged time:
4,49
